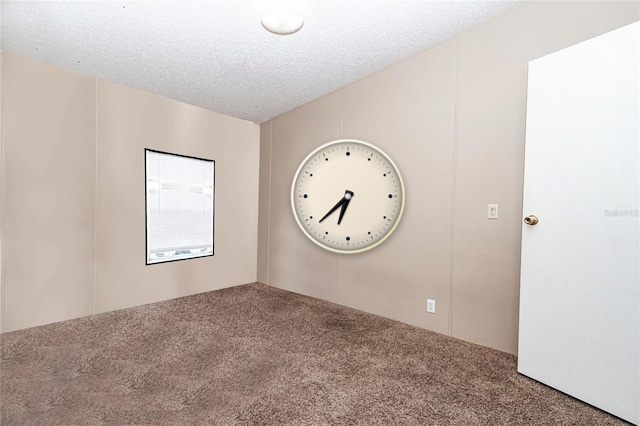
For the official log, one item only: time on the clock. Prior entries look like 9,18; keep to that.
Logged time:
6,38
